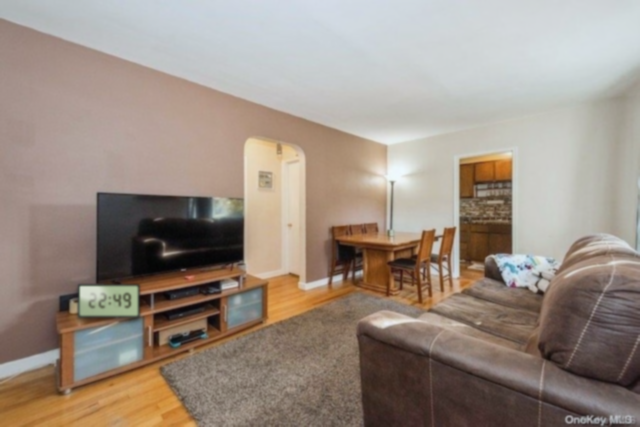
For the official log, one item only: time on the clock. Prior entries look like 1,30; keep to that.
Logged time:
22,49
